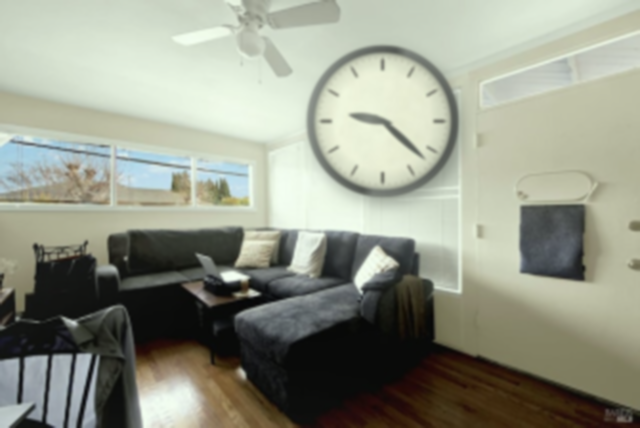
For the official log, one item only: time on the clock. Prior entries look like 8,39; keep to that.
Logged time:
9,22
